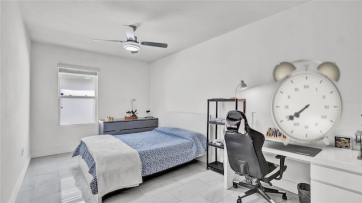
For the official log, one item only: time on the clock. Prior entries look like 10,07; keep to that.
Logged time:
7,39
